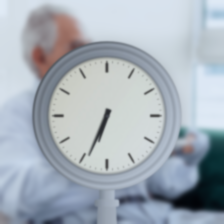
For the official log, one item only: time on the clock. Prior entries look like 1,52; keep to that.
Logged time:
6,34
